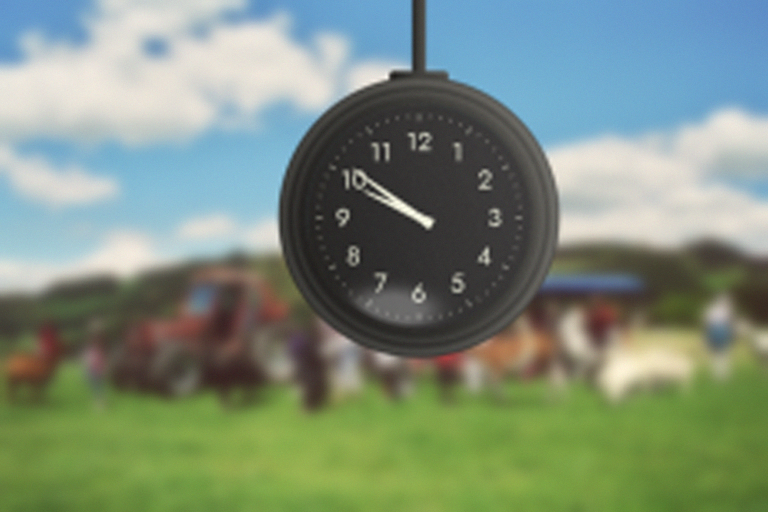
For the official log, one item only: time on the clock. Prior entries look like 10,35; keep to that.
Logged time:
9,51
